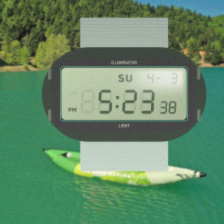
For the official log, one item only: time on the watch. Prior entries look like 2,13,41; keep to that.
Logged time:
5,23,38
